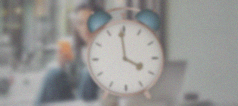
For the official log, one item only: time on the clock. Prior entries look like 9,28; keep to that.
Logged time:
3,59
